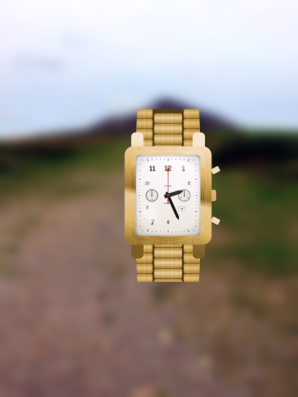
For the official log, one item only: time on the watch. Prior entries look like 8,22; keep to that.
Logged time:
2,26
